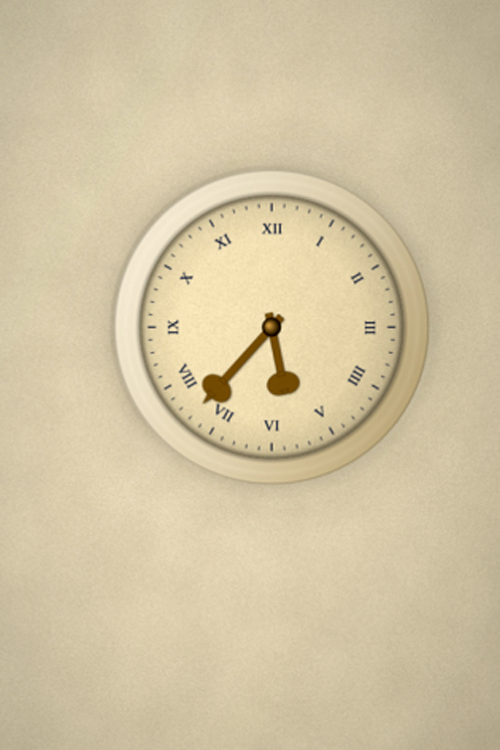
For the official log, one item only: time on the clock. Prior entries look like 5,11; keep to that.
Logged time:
5,37
